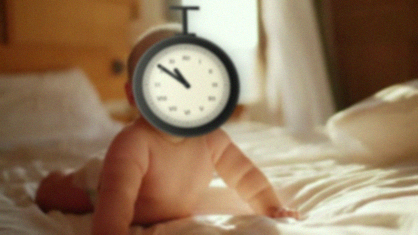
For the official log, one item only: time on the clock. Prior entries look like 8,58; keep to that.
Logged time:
10,51
